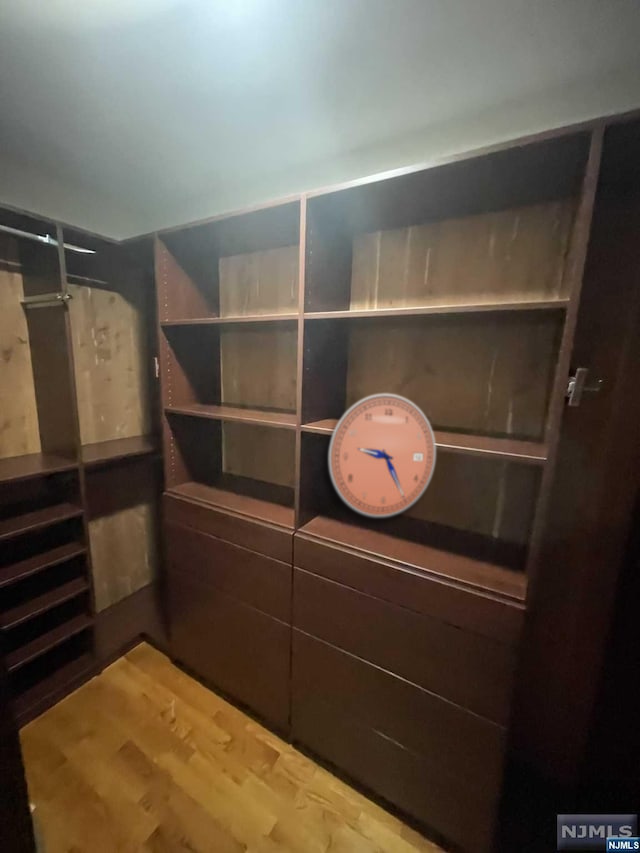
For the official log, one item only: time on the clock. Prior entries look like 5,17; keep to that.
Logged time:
9,25
